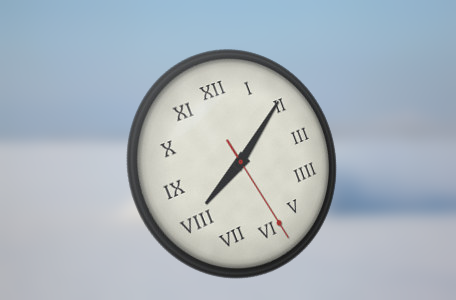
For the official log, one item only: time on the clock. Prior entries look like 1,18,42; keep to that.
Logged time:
8,09,28
